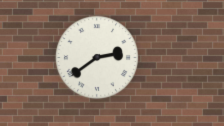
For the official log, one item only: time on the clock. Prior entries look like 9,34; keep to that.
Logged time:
2,39
